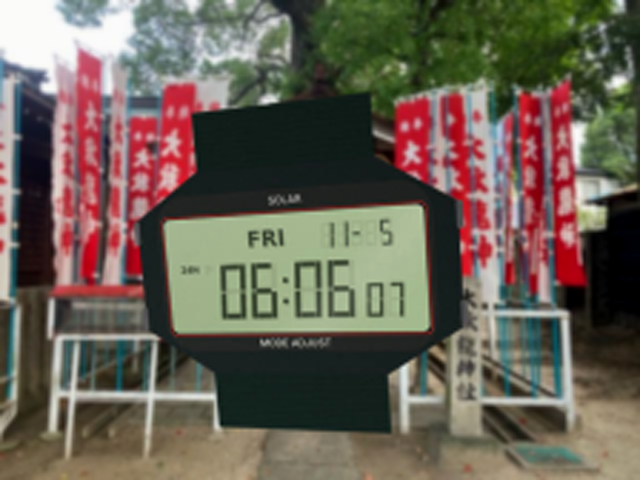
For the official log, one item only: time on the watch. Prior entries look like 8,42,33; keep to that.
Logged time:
6,06,07
